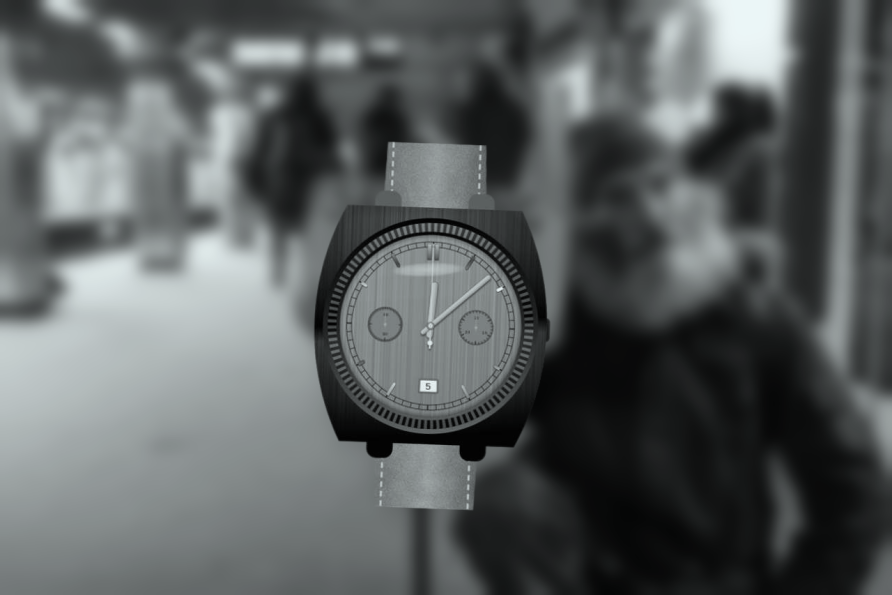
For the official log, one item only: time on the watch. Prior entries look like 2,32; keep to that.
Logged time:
12,08
